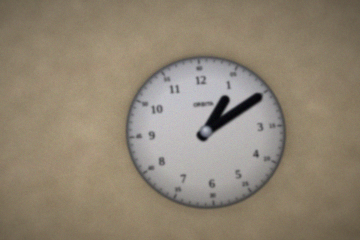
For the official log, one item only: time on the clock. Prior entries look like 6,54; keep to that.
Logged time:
1,10
